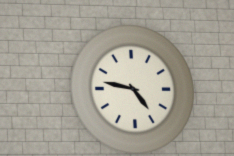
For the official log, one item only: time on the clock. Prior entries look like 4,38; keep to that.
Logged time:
4,47
